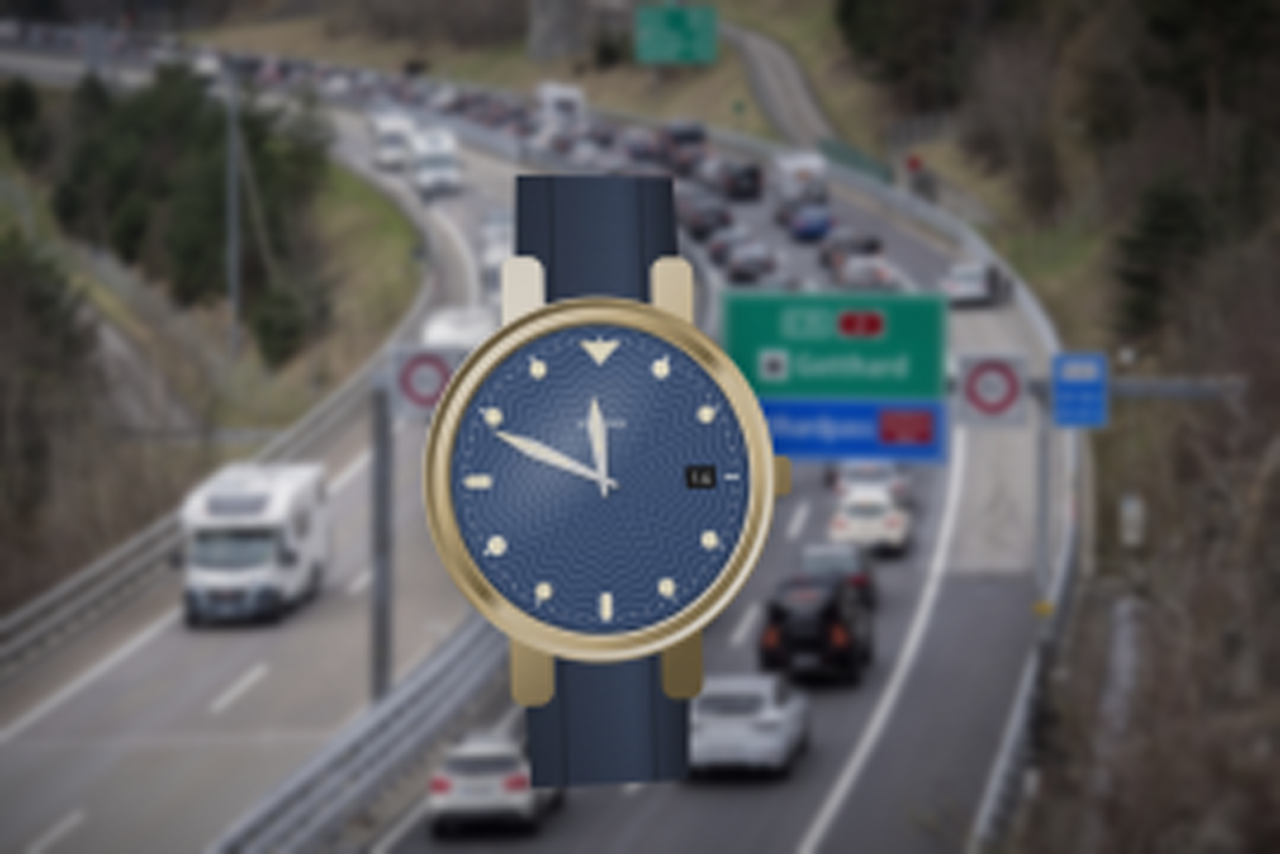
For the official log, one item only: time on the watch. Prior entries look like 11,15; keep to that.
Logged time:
11,49
